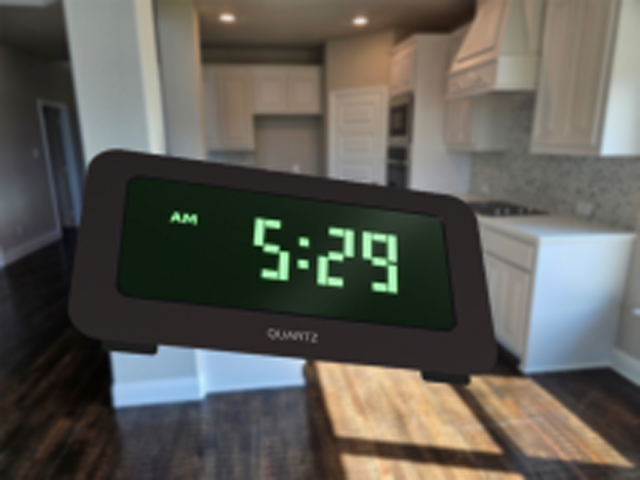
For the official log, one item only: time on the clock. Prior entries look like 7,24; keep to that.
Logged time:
5,29
